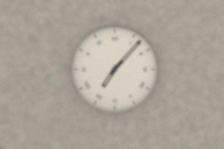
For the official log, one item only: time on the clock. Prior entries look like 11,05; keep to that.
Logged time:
7,07
